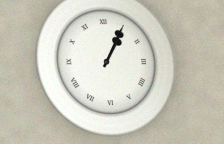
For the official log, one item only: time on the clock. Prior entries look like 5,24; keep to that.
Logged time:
1,05
